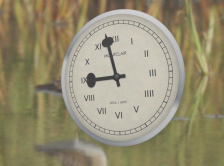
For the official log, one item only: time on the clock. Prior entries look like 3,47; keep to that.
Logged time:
8,58
